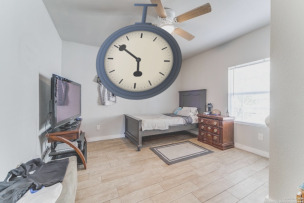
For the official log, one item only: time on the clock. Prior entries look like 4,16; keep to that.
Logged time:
5,51
